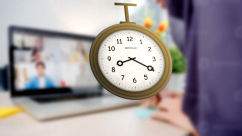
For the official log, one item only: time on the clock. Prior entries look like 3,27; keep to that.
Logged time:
8,20
